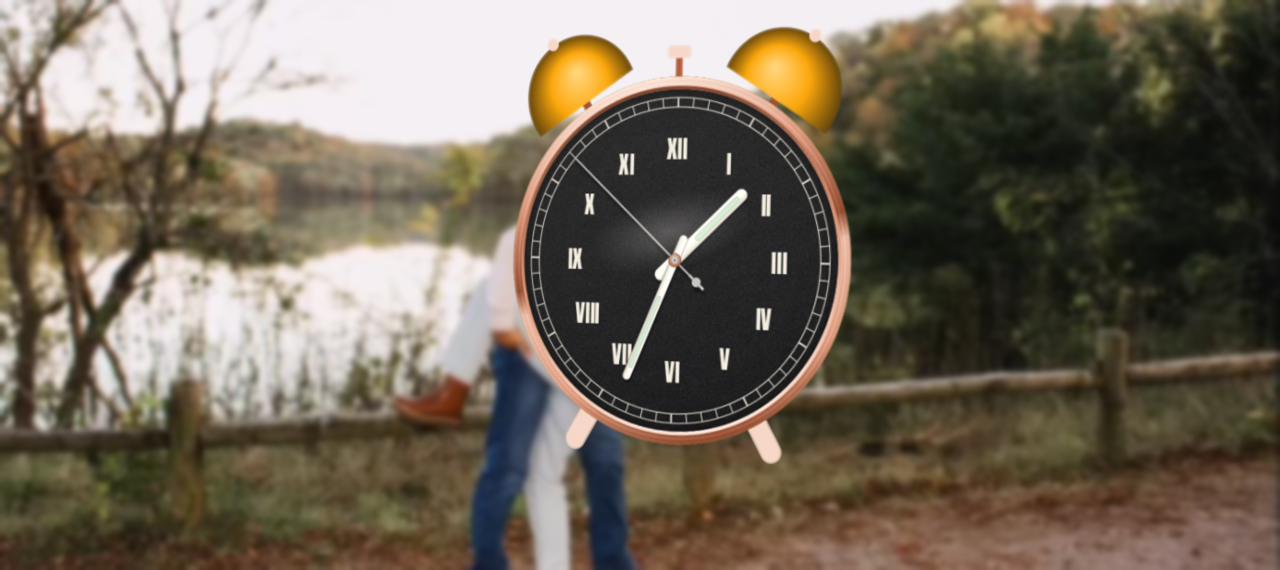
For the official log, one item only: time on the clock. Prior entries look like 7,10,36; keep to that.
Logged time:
1,33,52
